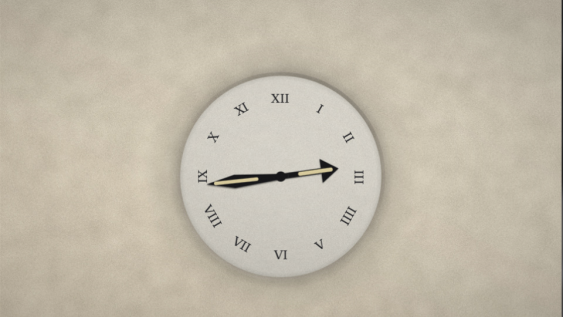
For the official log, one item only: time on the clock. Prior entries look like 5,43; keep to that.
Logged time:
2,44
